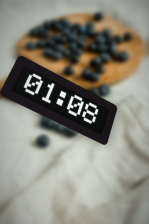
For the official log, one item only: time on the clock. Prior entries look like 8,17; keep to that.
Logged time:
1,08
